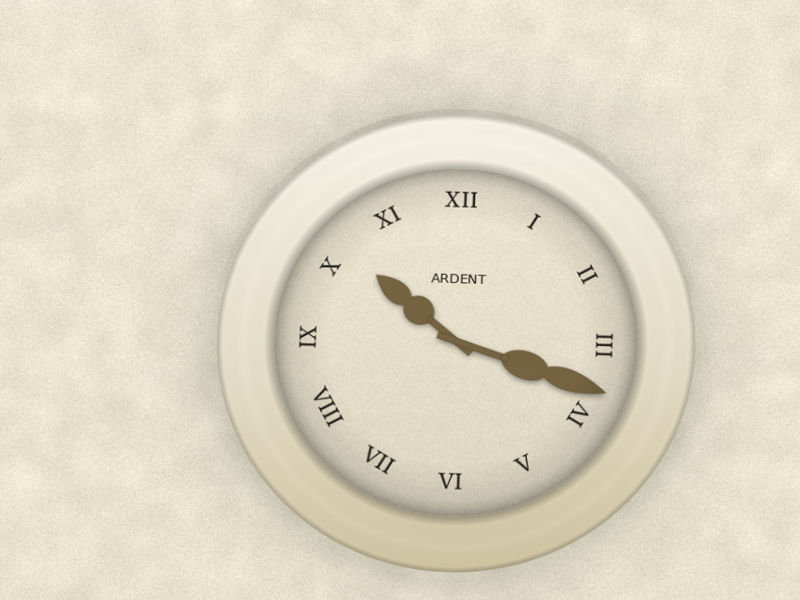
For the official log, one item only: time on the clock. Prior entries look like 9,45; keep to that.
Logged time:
10,18
